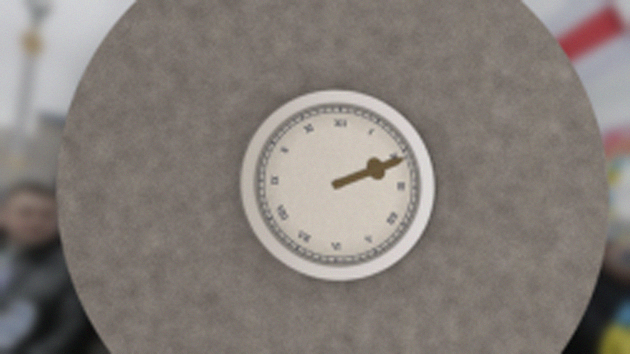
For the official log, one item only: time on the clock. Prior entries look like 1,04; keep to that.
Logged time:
2,11
